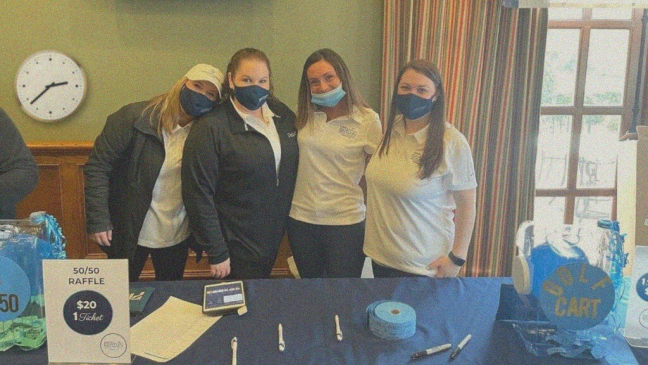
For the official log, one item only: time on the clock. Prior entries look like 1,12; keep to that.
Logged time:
2,38
